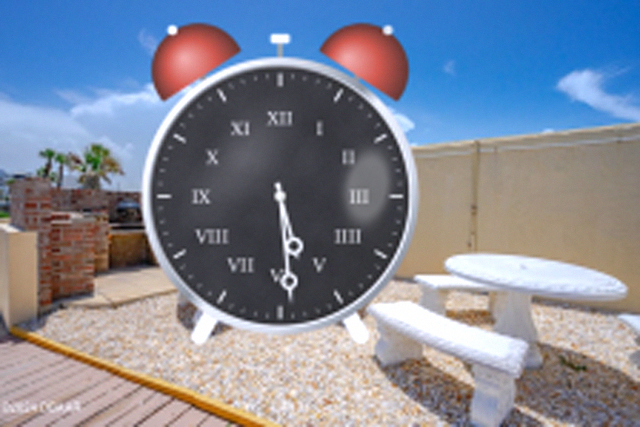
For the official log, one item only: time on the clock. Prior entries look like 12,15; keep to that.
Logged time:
5,29
